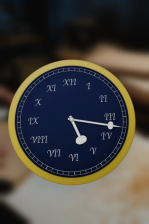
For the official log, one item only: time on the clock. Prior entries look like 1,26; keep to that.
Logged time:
5,17
